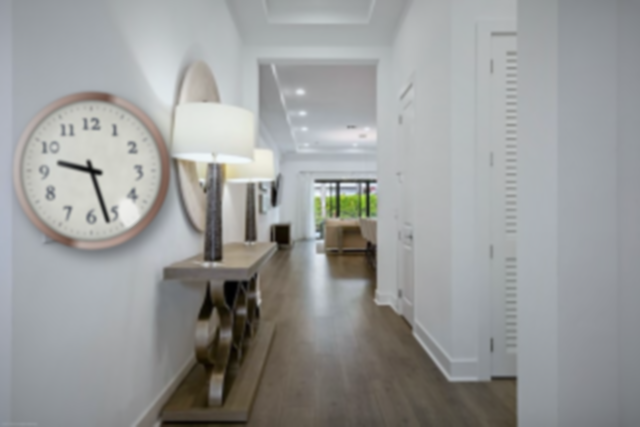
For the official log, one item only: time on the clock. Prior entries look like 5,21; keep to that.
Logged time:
9,27
